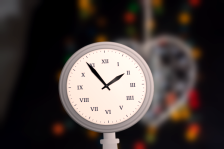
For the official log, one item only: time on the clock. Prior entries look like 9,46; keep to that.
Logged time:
1,54
